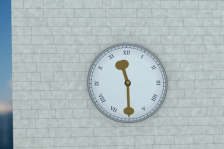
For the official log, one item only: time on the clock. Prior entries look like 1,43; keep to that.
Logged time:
11,30
